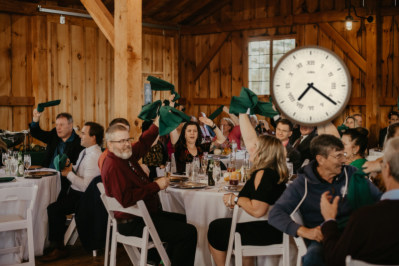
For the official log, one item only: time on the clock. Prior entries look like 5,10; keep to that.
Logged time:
7,21
